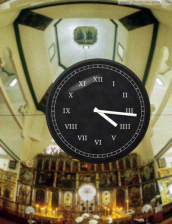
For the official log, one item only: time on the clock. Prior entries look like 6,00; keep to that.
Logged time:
4,16
